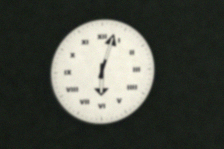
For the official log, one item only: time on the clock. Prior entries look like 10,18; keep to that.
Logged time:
6,03
